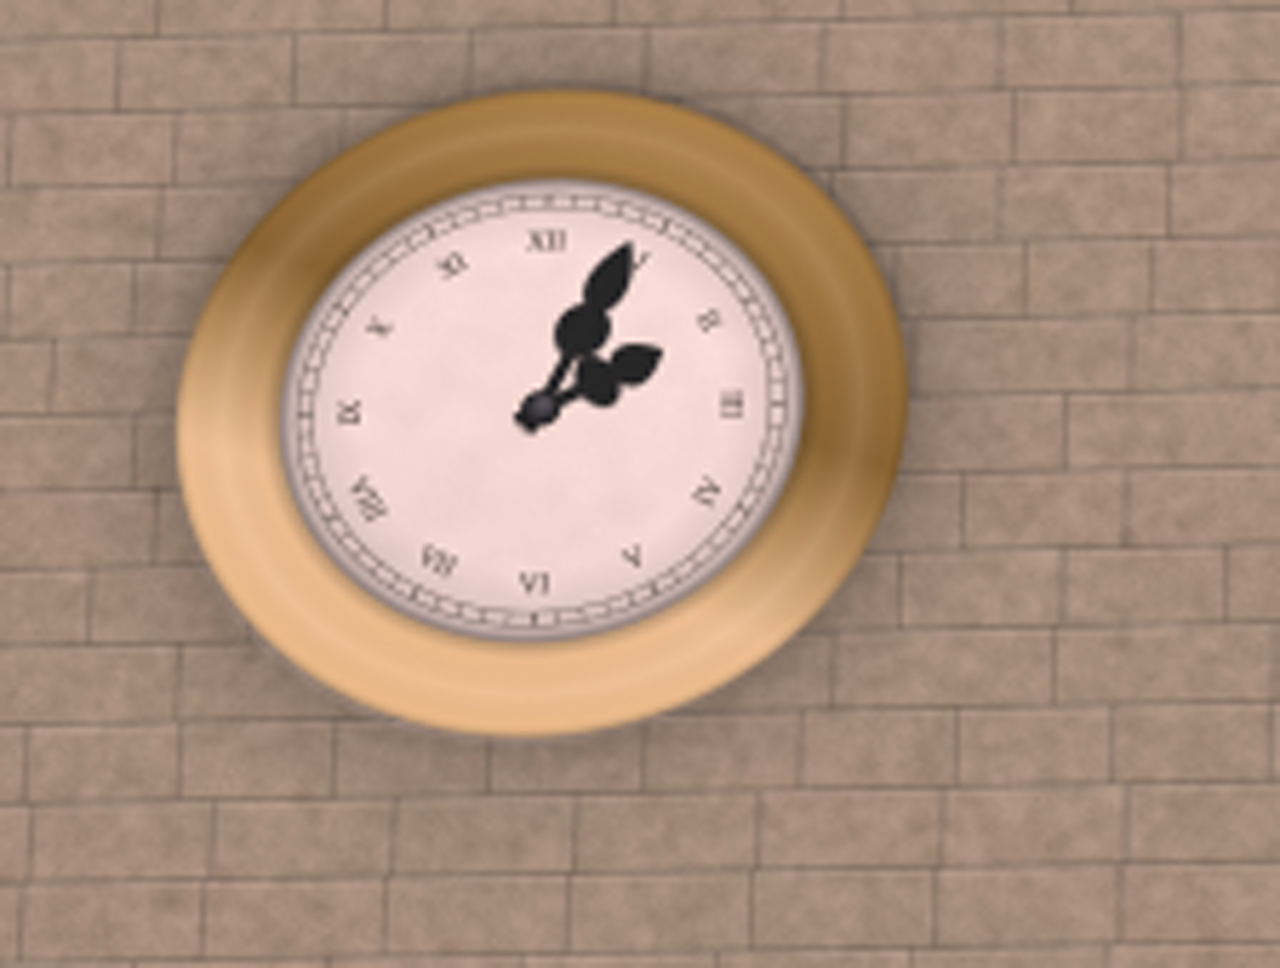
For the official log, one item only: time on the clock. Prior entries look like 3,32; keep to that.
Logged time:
2,04
